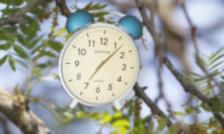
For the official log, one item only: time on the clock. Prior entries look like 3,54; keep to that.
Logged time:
7,07
